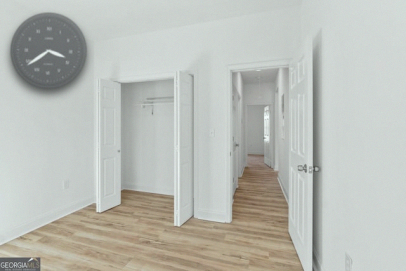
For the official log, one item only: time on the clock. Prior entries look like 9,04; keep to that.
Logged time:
3,39
